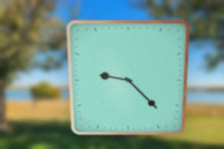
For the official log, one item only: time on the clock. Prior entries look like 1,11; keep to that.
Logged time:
9,23
